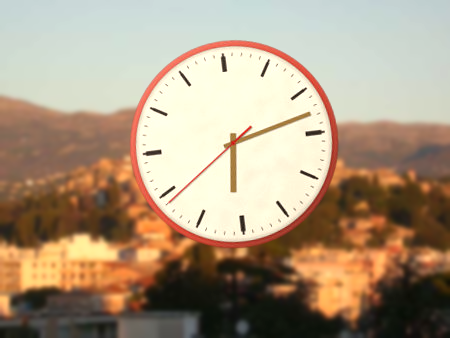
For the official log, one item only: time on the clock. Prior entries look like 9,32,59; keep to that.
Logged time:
6,12,39
